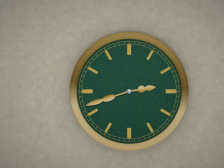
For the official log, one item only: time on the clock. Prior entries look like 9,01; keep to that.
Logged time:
2,42
